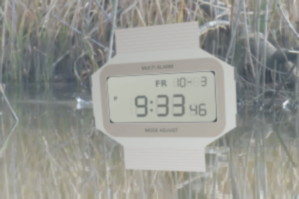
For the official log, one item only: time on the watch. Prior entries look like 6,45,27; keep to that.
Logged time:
9,33,46
